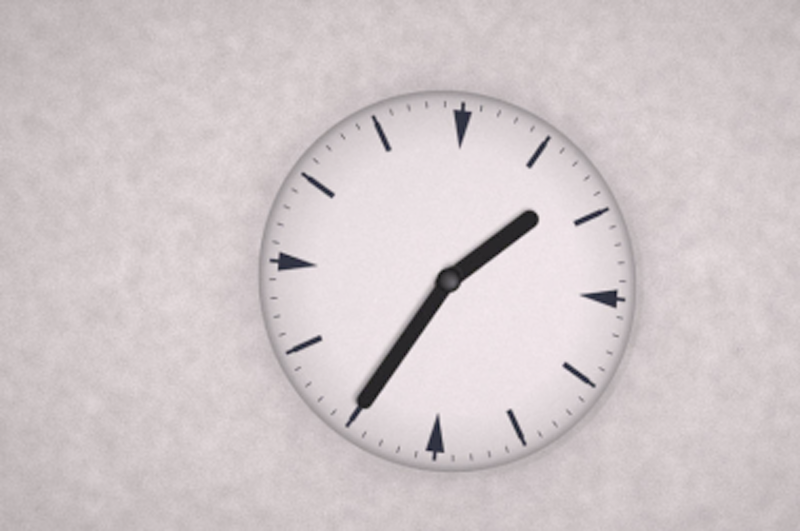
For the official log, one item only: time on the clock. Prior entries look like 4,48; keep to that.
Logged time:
1,35
